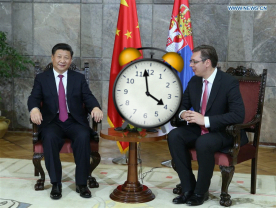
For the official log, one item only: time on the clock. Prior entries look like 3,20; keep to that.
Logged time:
3,58
